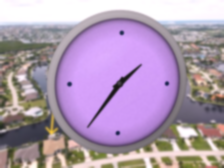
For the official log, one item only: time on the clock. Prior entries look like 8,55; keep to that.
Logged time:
1,36
